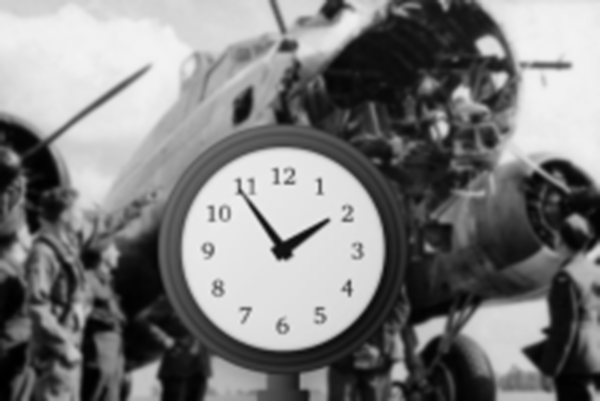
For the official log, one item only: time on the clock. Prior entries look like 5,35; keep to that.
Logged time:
1,54
